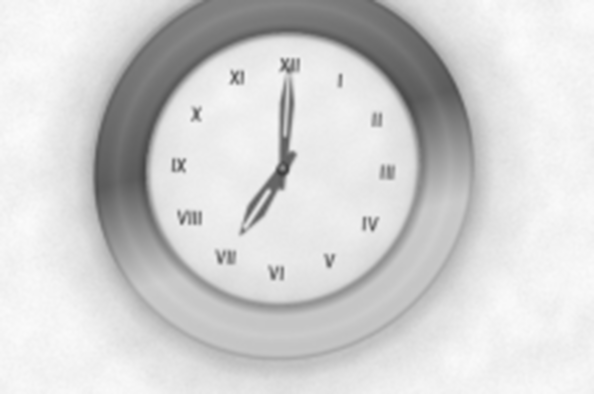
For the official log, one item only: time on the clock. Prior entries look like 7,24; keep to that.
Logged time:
7,00
